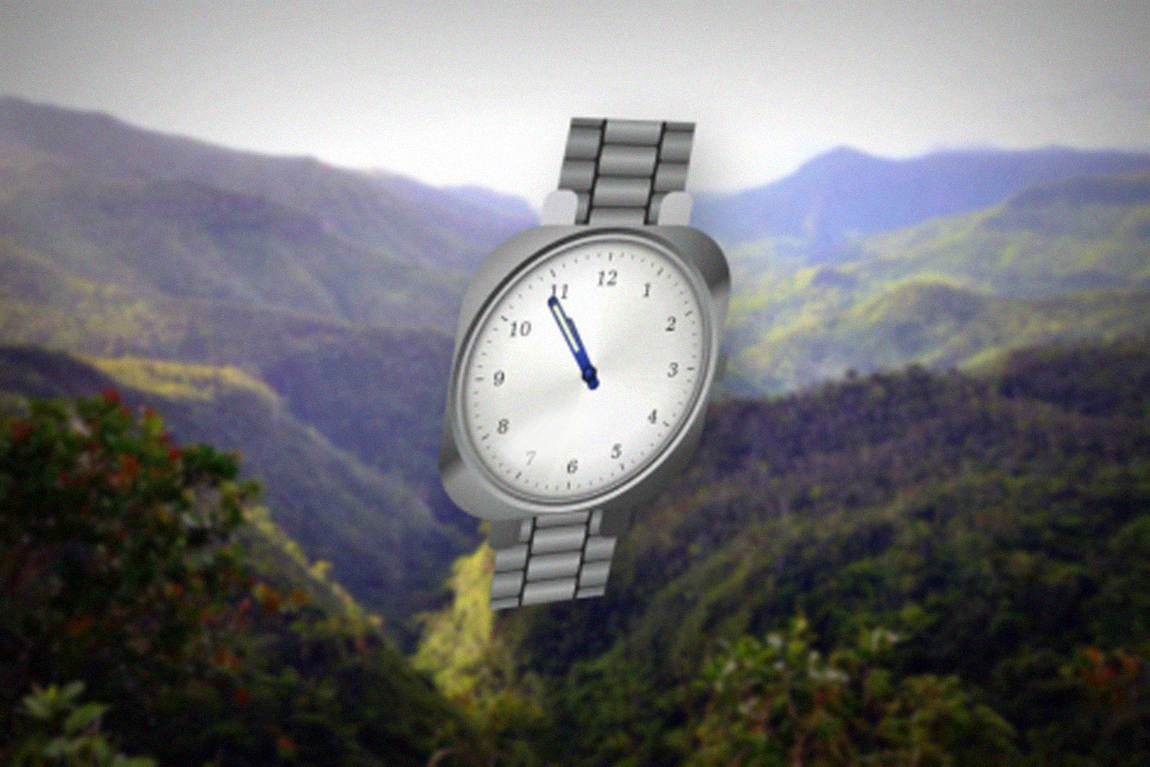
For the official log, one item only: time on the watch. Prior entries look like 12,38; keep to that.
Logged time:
10,54
